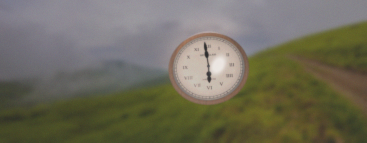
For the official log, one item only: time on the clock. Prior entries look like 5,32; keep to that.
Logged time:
5,59
